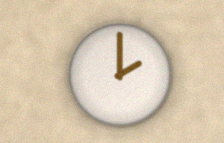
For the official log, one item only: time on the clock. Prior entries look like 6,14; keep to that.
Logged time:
2,00
